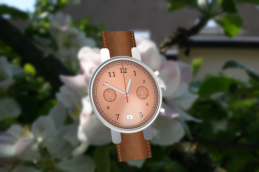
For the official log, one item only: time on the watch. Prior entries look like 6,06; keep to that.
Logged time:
12,50
